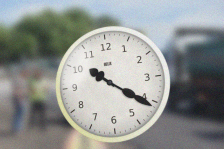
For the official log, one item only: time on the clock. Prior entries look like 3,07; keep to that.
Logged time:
10,21
